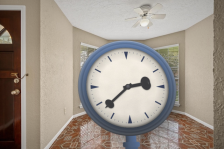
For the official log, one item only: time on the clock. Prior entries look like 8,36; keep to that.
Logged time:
2,38
